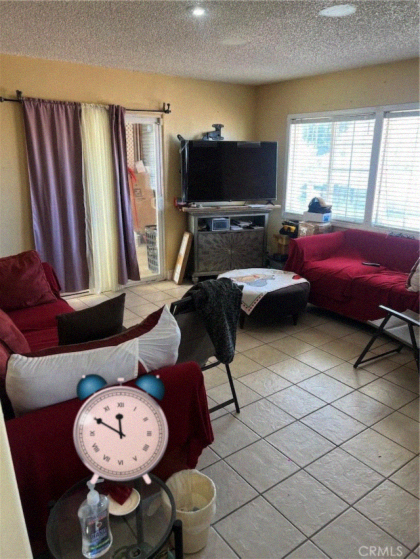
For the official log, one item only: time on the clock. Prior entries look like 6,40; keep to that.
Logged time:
11,50
